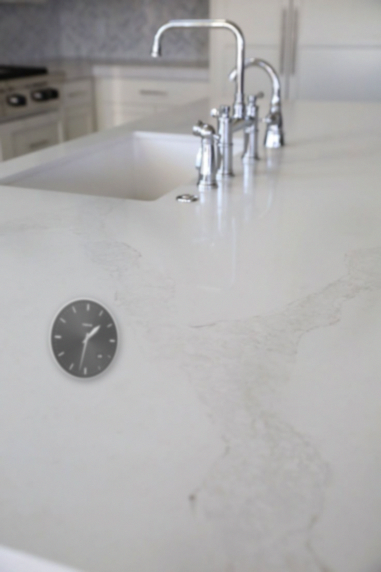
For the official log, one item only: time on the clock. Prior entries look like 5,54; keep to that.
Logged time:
1,32
